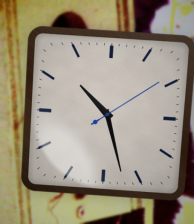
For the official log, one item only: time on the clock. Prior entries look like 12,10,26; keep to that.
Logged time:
10,27,09
